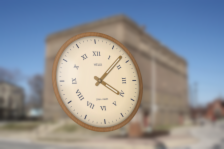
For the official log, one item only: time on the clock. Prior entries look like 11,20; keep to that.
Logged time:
4,08
